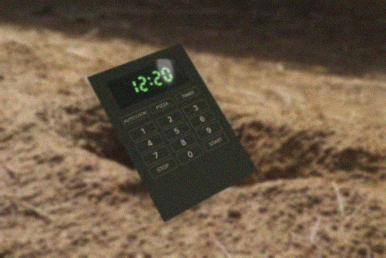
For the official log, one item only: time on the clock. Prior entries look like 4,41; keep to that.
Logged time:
12,20
